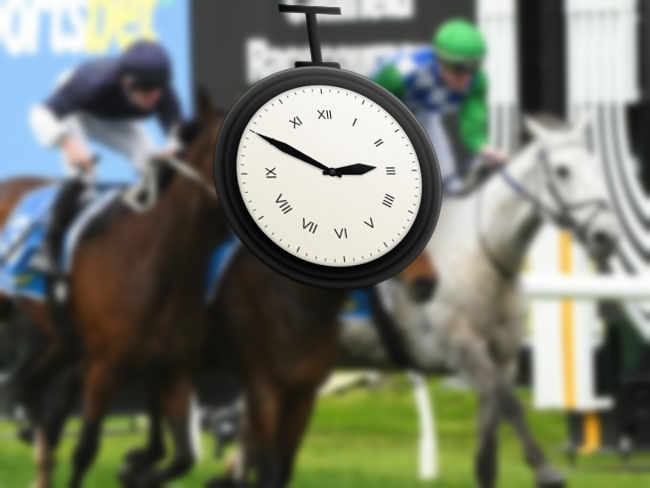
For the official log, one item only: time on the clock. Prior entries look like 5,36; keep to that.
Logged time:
2,50
